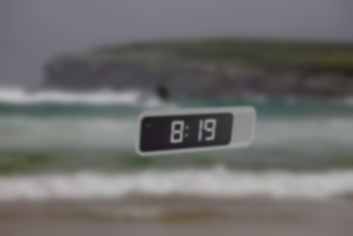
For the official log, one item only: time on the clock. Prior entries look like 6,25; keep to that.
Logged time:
8,19
